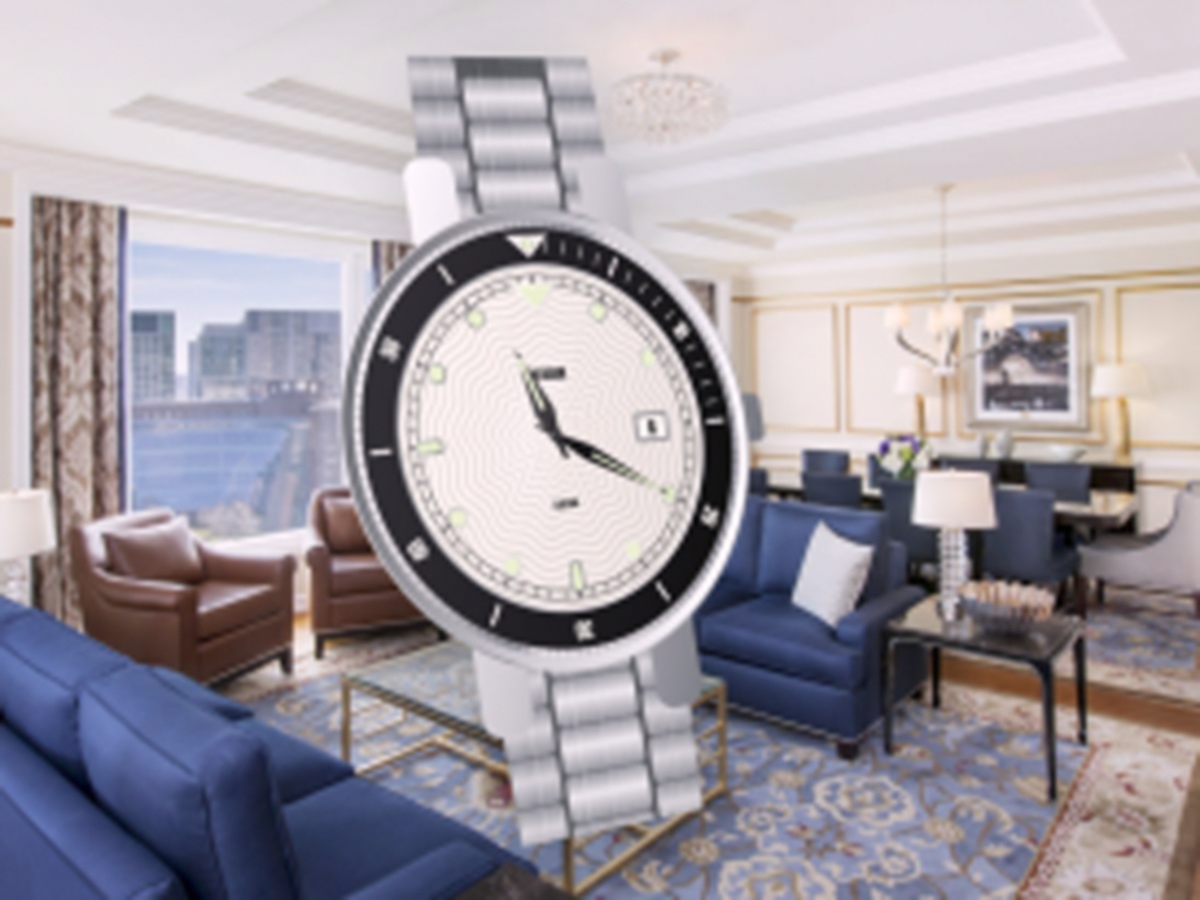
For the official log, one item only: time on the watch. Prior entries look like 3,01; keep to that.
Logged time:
11,20
